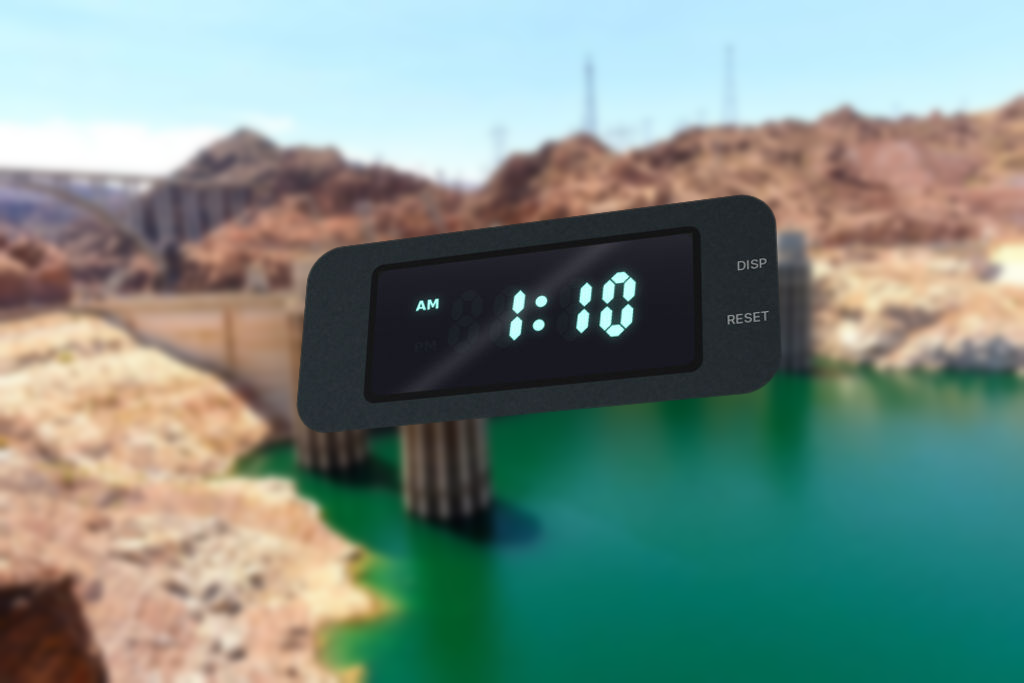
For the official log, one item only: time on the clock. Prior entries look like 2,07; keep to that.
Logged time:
1,10
